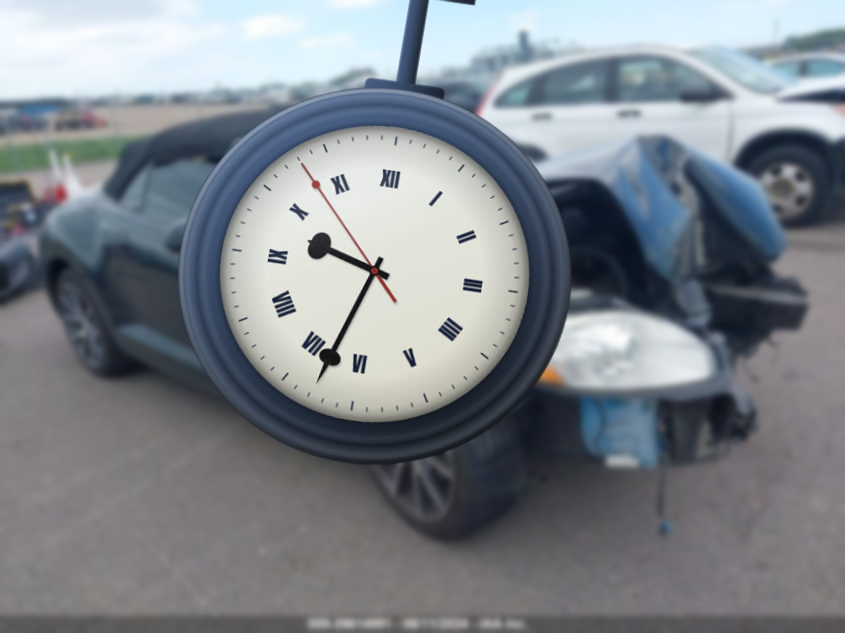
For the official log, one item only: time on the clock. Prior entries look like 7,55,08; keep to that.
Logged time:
9,32,53
